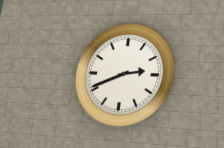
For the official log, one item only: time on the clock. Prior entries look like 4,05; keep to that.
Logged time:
2,41
